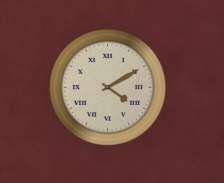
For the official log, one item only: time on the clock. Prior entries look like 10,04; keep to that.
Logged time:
4,10
